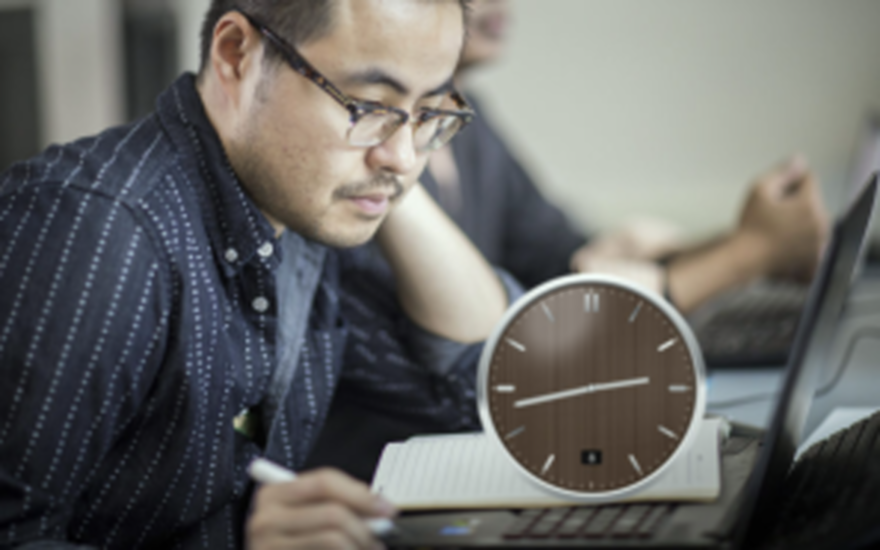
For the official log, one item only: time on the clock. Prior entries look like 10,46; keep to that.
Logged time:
2,43
